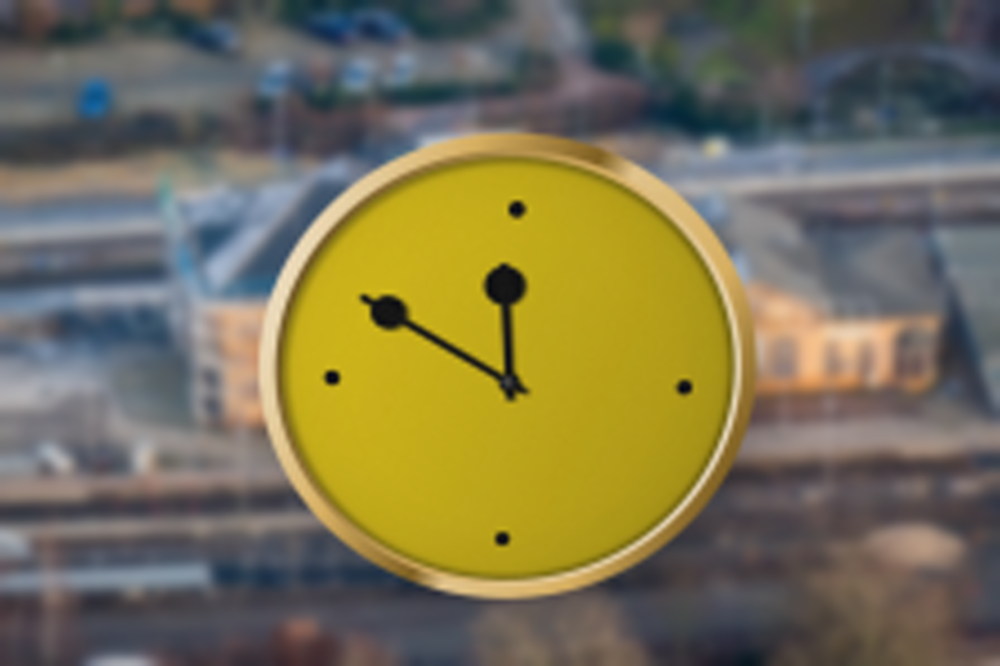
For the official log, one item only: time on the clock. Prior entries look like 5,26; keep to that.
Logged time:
11,50
